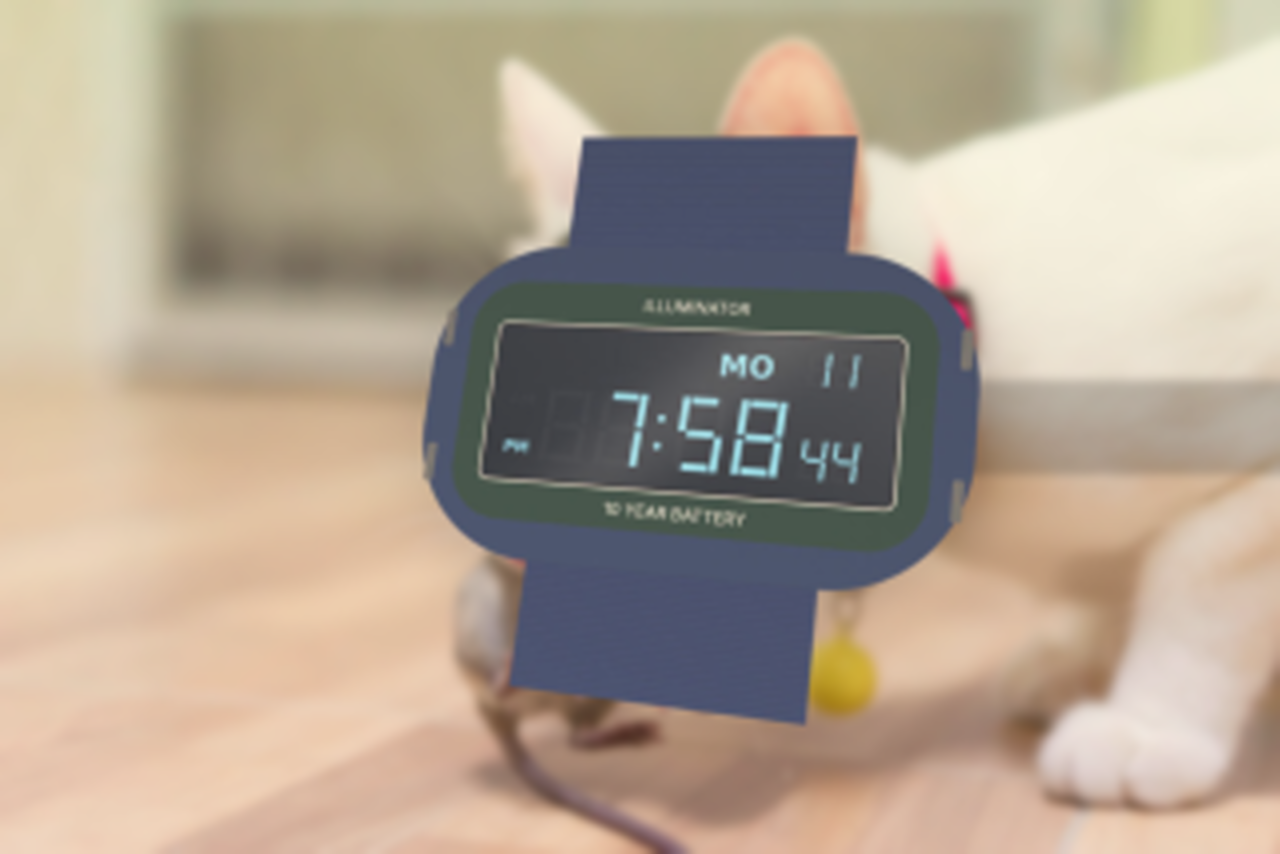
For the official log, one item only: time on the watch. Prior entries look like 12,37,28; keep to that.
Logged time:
7,58,44
